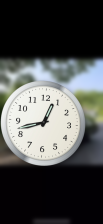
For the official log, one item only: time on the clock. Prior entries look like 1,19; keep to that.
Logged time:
12,42
